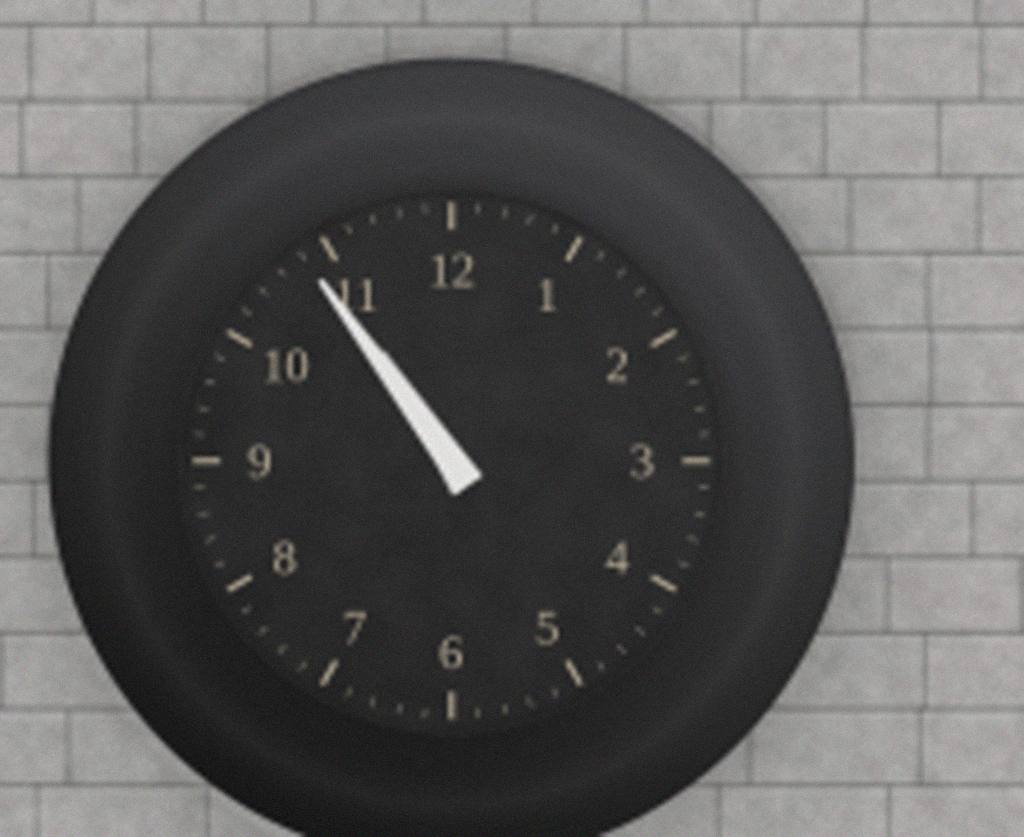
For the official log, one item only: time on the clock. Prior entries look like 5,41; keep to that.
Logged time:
10,54
